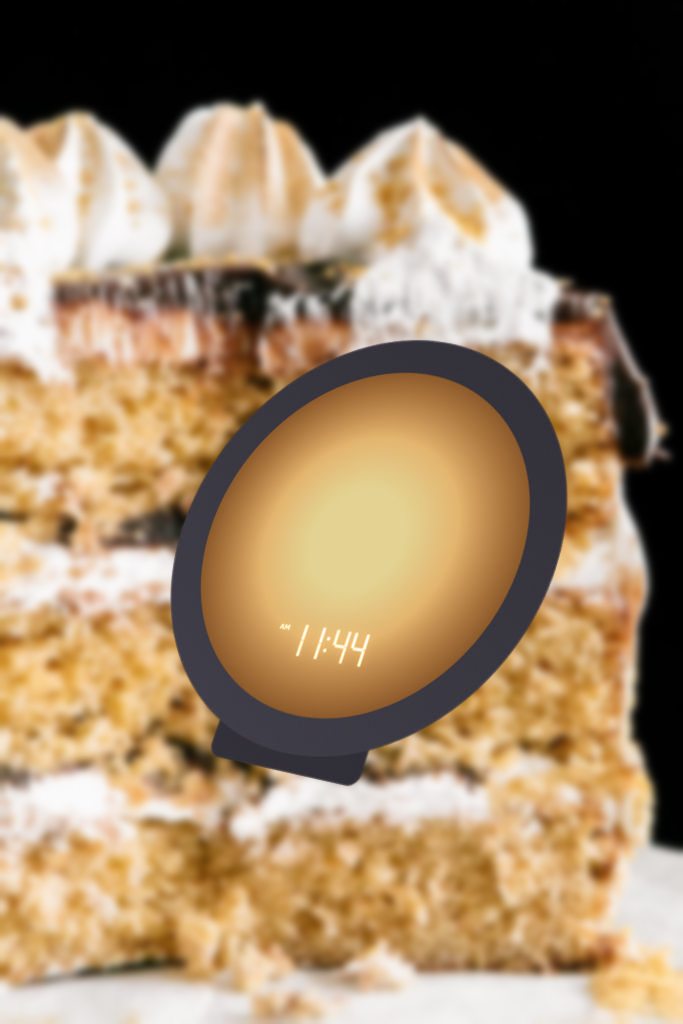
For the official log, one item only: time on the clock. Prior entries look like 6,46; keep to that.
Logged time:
11,44
